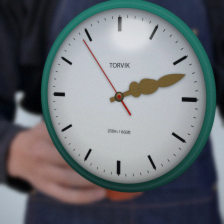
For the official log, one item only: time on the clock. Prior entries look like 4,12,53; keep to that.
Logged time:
2,11,54
